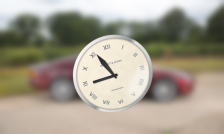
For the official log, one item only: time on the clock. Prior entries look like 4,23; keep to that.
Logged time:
8,56
